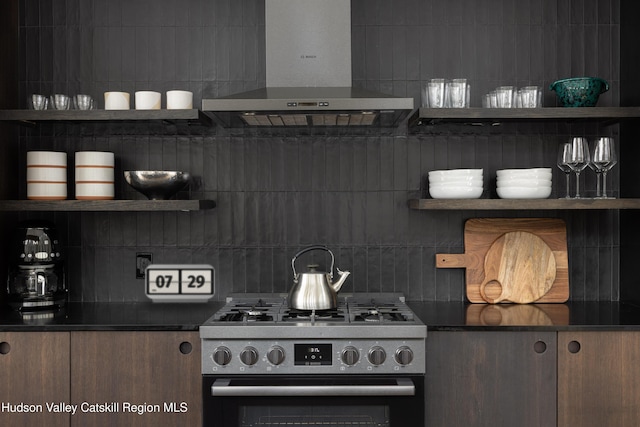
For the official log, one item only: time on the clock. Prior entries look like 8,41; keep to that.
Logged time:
7,29
